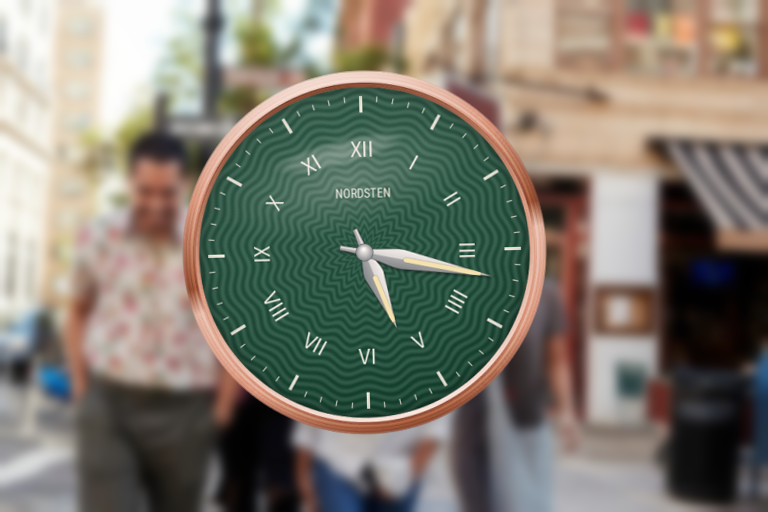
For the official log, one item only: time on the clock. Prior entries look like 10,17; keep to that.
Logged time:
5,17
